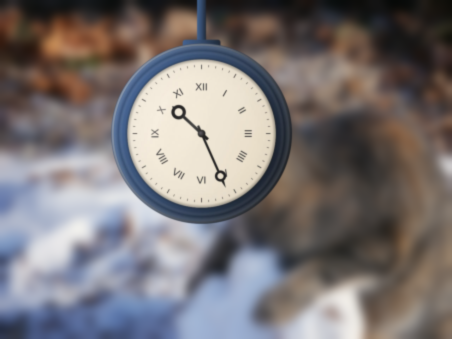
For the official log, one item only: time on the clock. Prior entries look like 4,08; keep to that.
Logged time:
10,26
